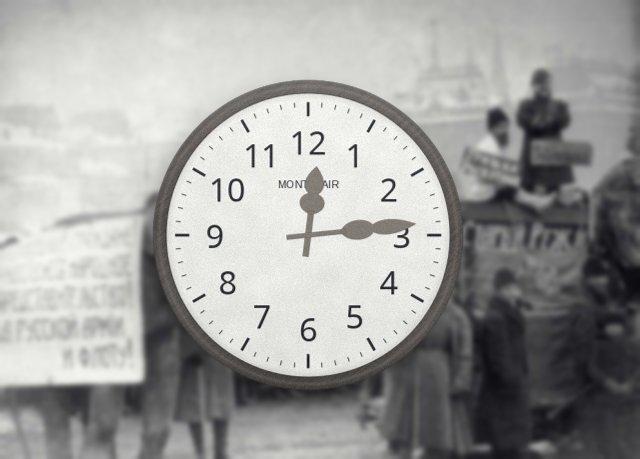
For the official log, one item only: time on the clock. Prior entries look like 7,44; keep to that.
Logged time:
12,14
